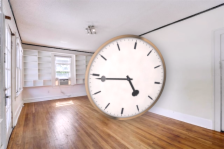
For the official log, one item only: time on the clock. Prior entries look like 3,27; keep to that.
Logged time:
4,44
